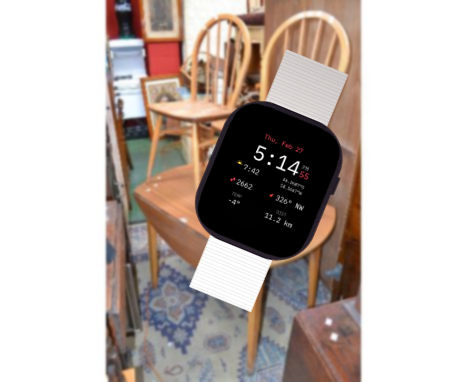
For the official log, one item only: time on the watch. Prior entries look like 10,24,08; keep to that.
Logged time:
5,14,55
